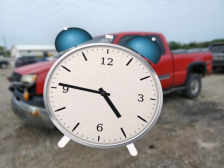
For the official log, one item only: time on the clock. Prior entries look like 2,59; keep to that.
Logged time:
4,46
